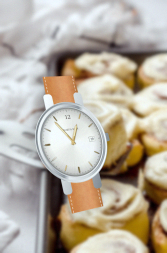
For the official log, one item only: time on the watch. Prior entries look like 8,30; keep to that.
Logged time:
12,54
